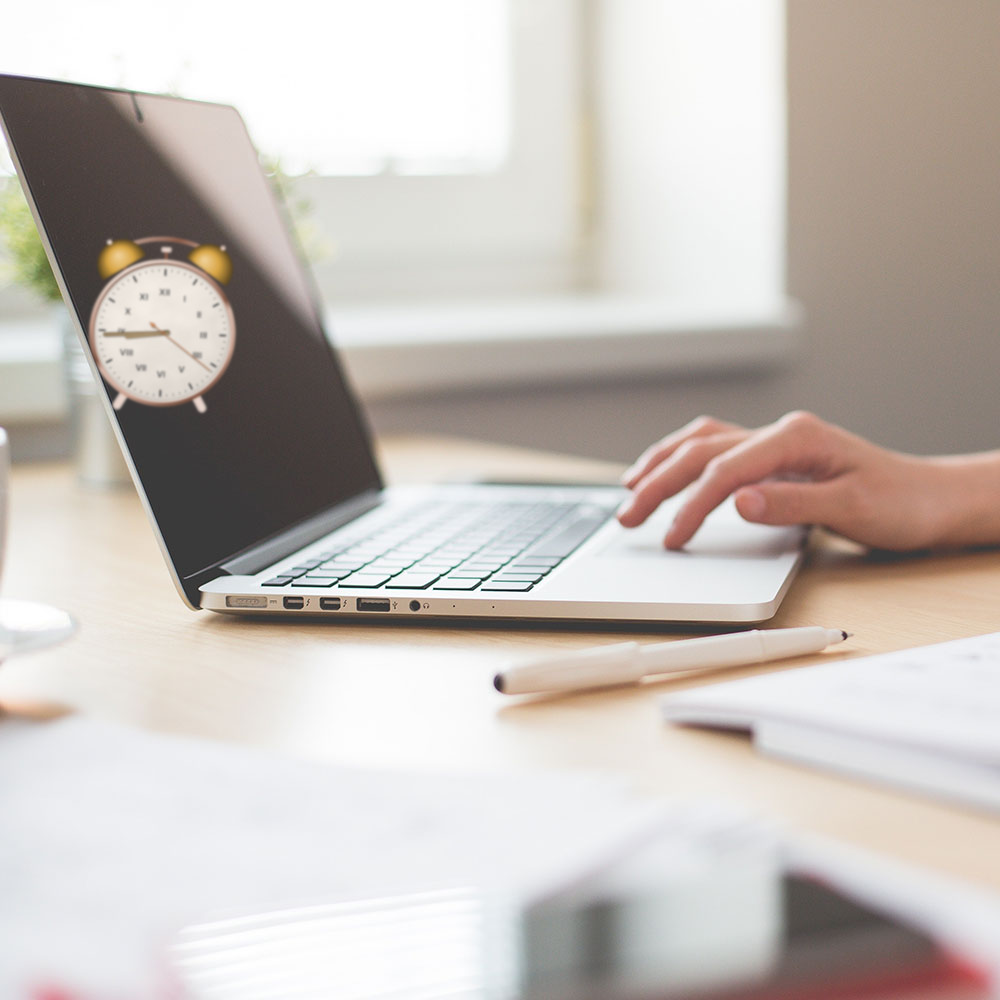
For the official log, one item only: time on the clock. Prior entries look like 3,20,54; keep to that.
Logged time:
8,44,21
